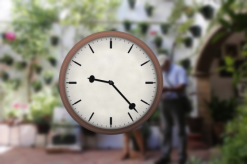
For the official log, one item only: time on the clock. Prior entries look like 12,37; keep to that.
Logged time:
9,23
